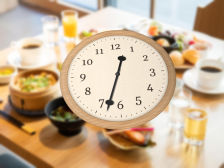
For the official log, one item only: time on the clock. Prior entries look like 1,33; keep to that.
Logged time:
12,33
